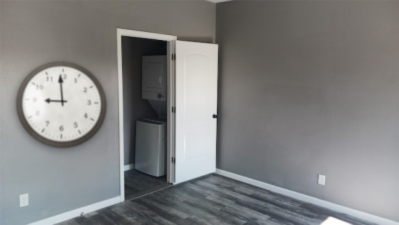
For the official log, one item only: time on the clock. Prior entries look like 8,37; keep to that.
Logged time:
8,59
